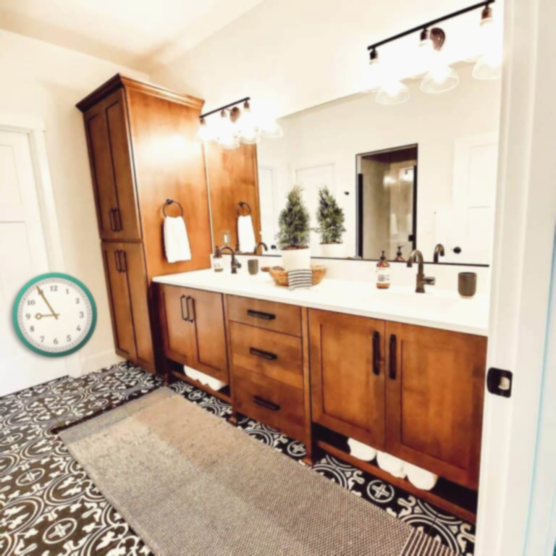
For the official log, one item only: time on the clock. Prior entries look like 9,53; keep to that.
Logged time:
8,55
